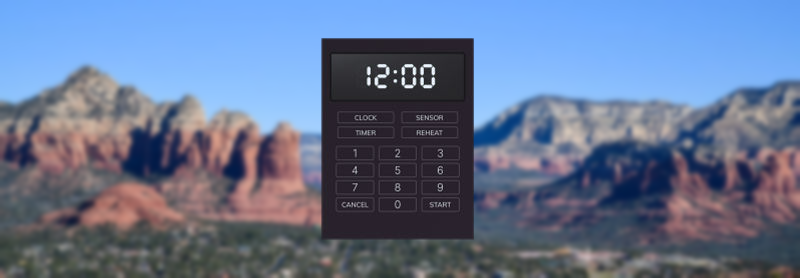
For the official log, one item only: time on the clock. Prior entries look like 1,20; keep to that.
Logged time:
12,00
